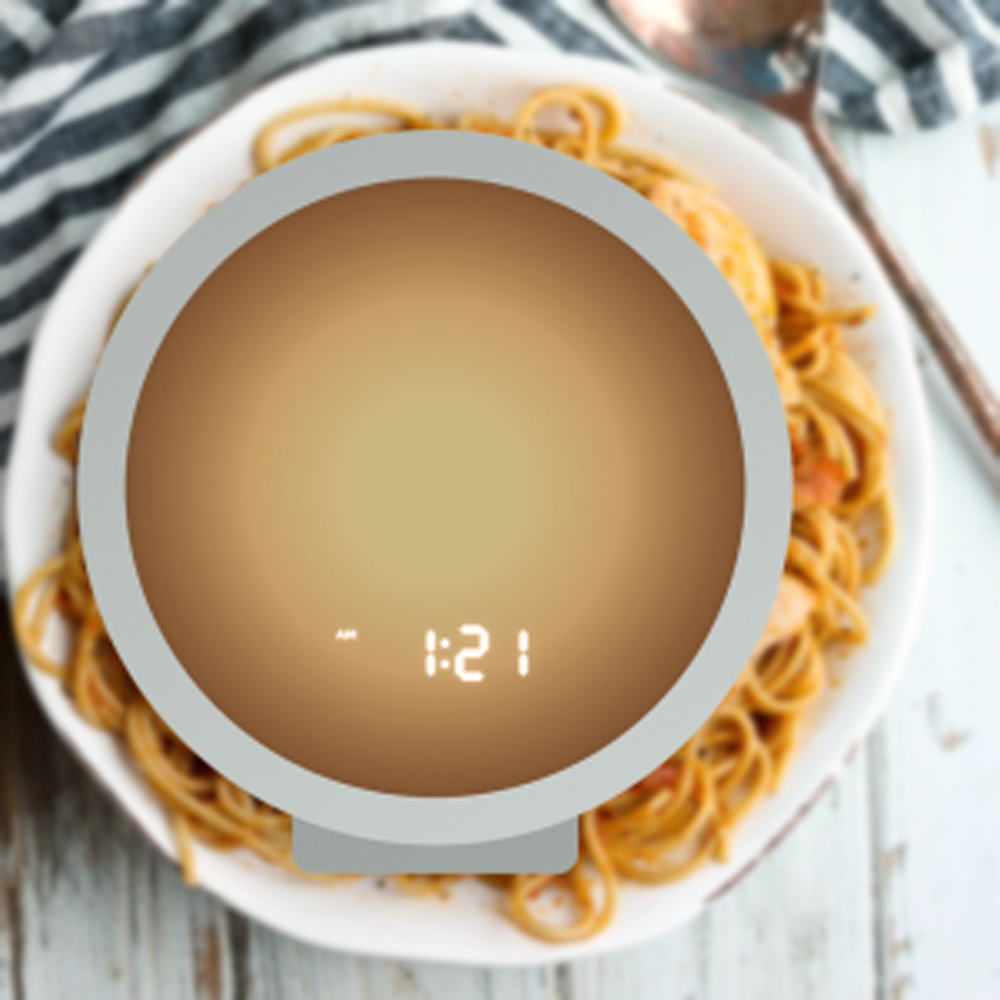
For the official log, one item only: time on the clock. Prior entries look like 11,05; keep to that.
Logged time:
1,21
